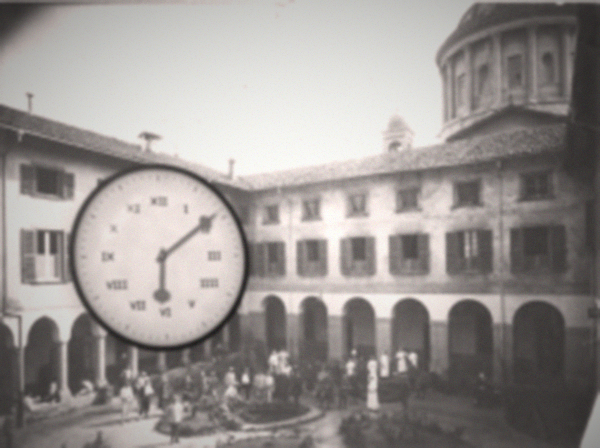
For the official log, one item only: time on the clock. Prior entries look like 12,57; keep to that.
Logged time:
6,09
